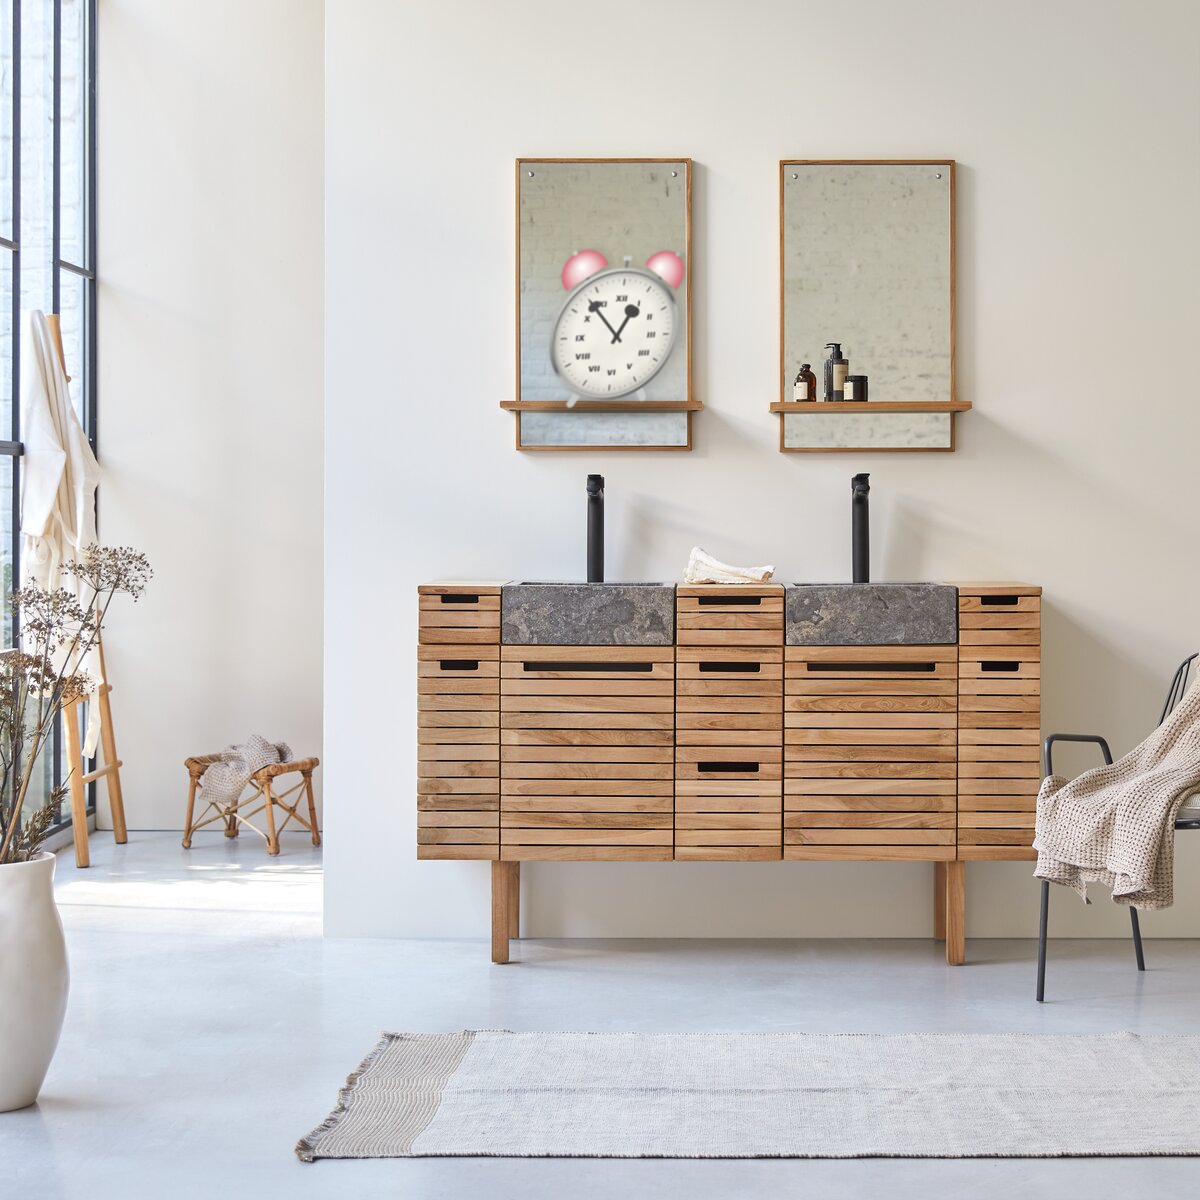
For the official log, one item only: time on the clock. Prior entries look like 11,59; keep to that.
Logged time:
12,53
